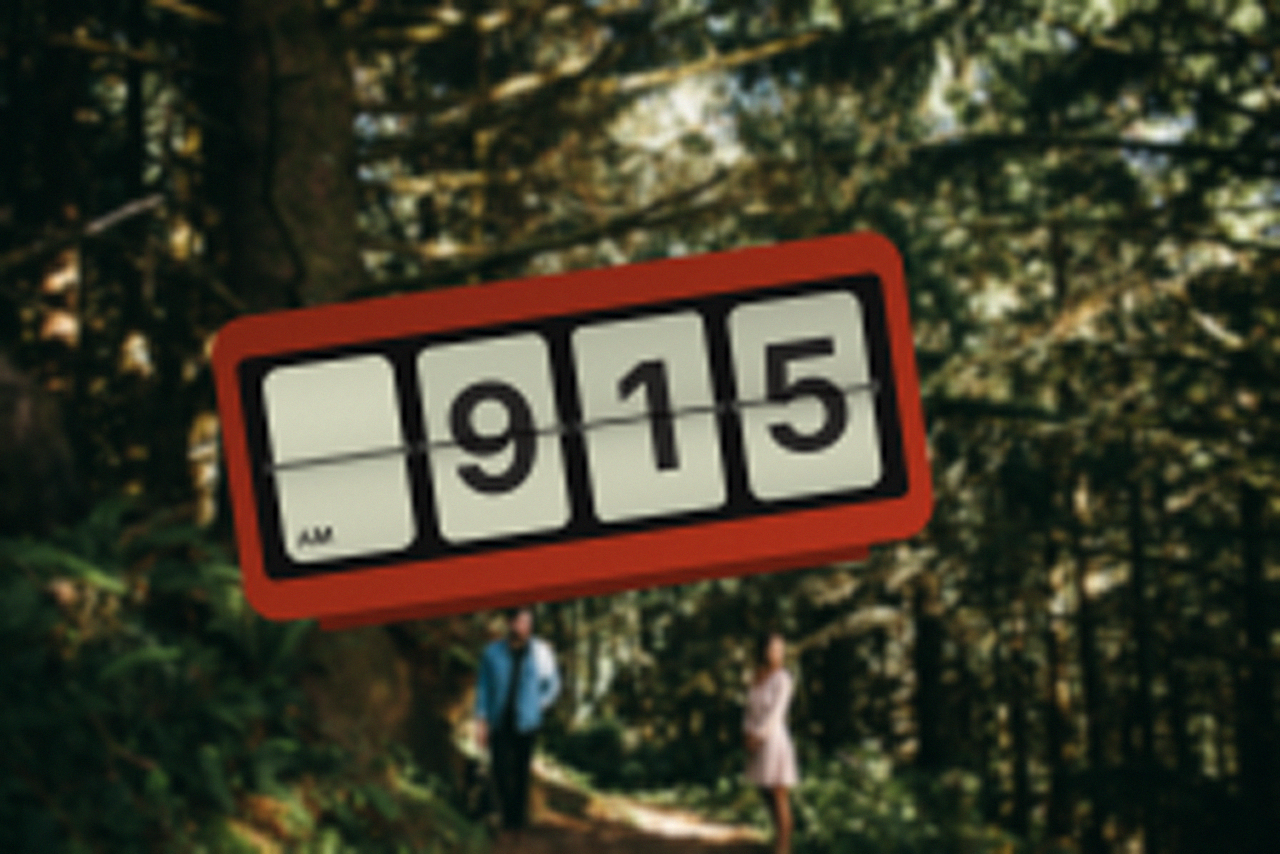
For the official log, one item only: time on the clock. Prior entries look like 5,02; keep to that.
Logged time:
9,15
